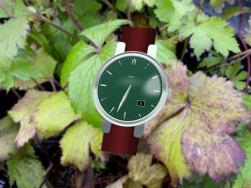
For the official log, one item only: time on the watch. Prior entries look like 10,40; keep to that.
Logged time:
6,33
